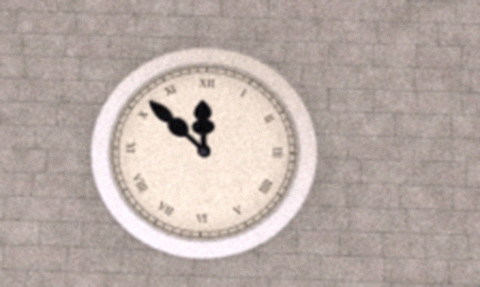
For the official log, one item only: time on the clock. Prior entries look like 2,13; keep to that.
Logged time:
11,52
